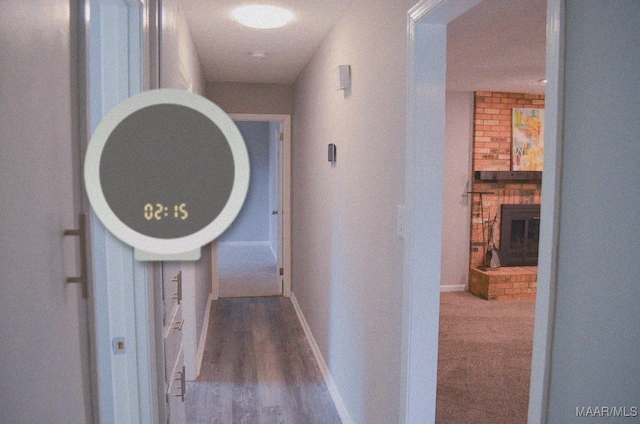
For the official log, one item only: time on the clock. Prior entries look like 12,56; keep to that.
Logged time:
2,15
